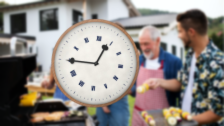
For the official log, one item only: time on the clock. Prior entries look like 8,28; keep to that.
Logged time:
12,45
